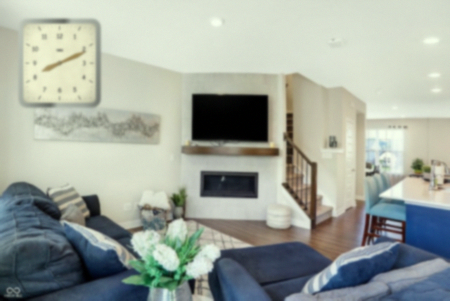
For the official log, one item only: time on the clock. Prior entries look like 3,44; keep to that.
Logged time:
8,11
